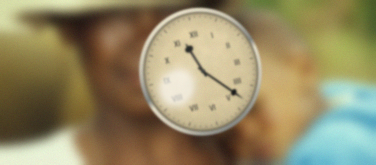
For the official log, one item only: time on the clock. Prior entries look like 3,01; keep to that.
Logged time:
11,23
